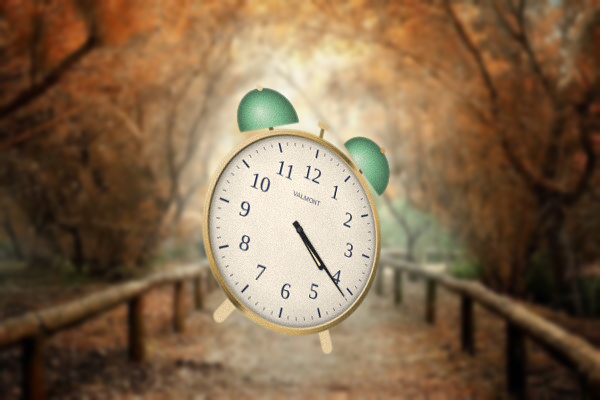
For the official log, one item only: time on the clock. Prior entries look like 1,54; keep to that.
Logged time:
4,21
